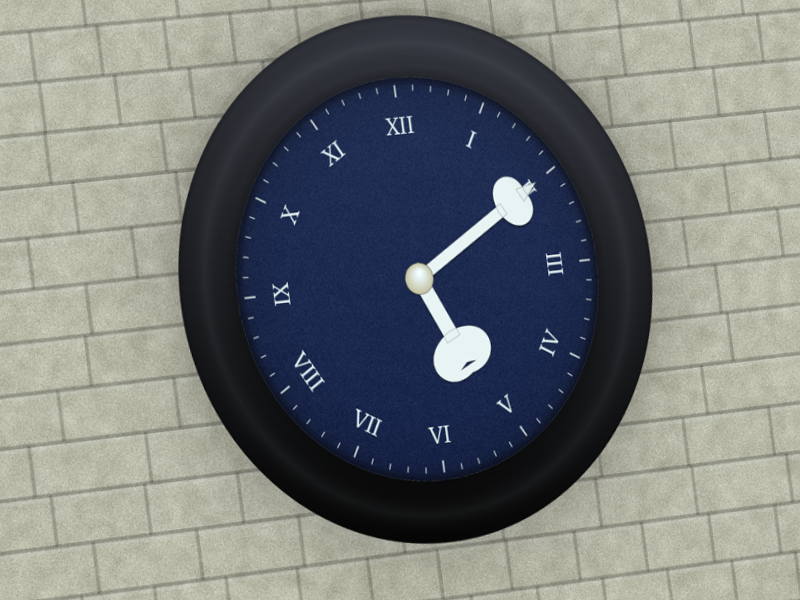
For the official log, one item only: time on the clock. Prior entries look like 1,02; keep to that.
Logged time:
5,10
